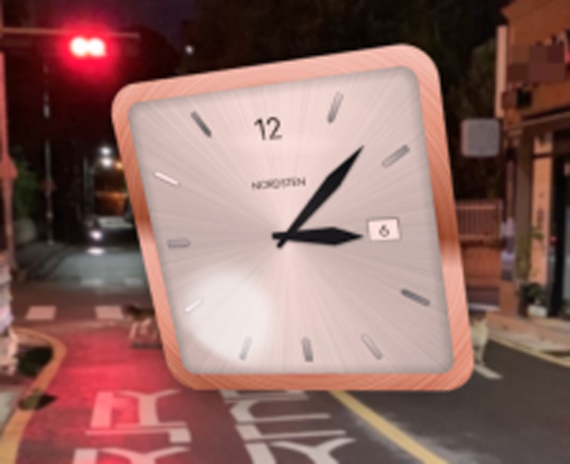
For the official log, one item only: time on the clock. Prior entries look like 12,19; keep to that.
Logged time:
3,08
